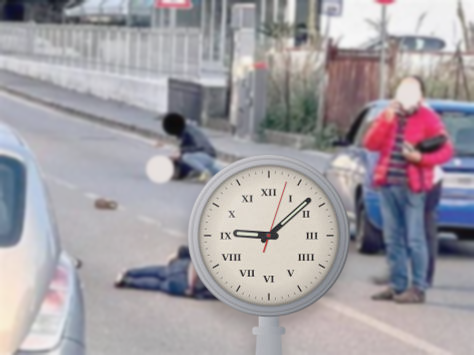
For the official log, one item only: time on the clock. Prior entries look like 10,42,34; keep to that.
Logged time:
9,08,03
